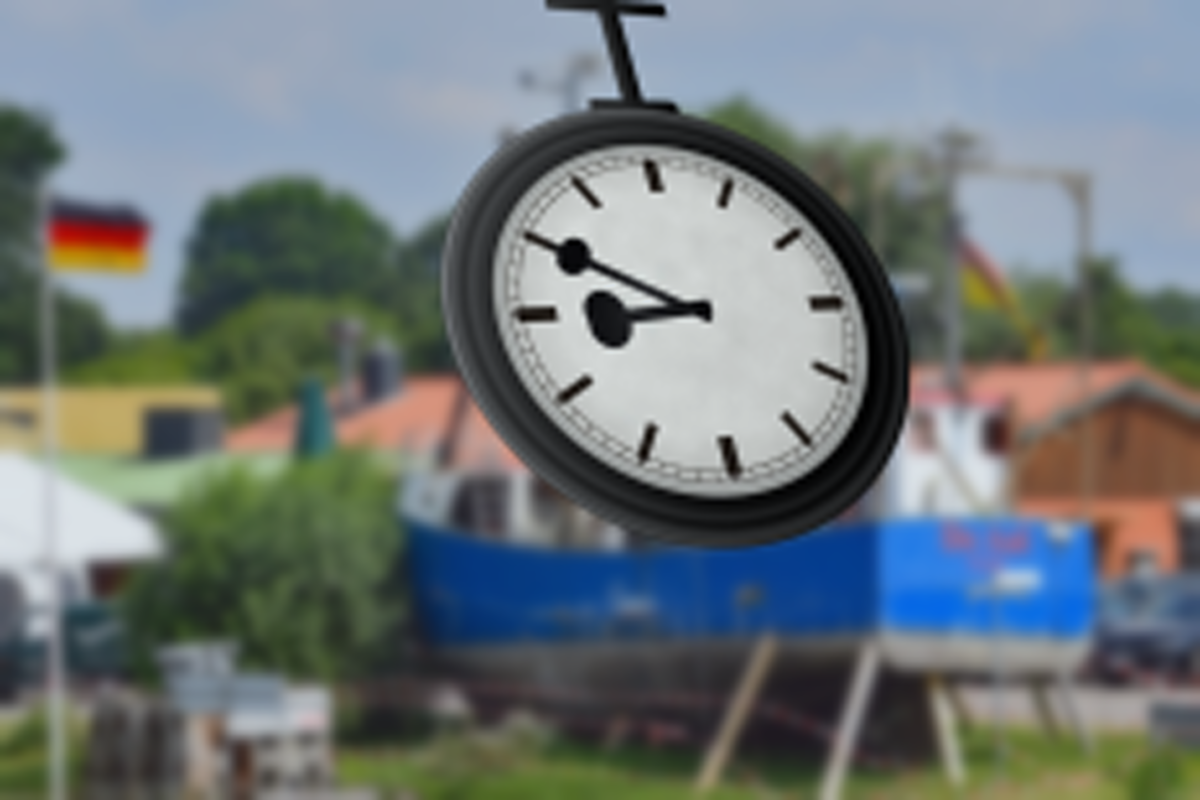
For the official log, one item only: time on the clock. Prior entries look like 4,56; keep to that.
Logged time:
8,50
